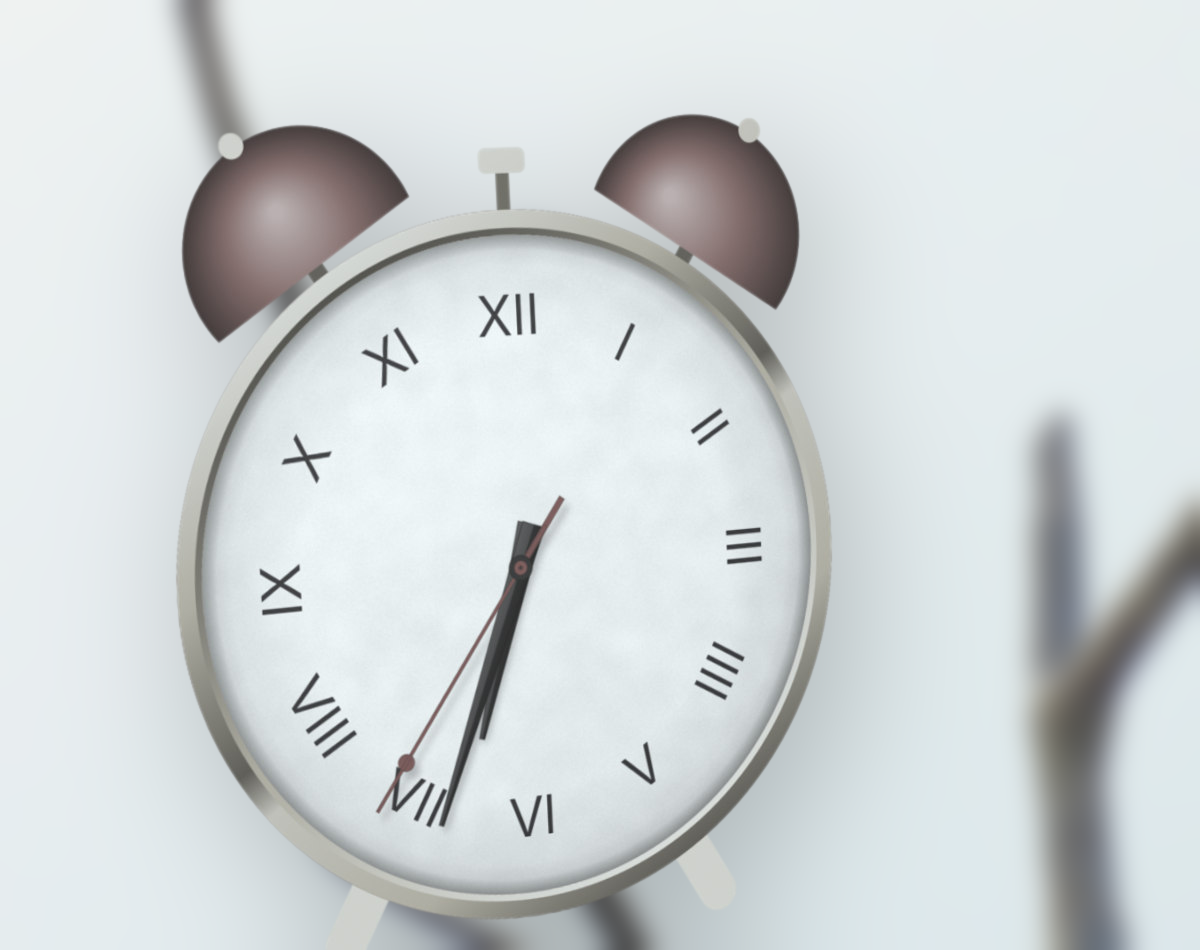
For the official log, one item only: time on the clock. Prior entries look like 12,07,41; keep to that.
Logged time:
6,33,36
